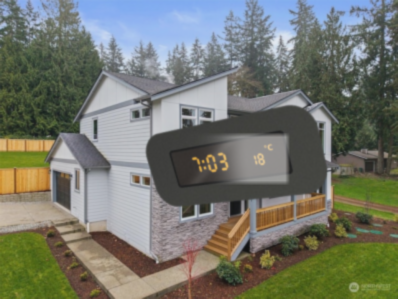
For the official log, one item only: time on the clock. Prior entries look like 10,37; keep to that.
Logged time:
7,03
